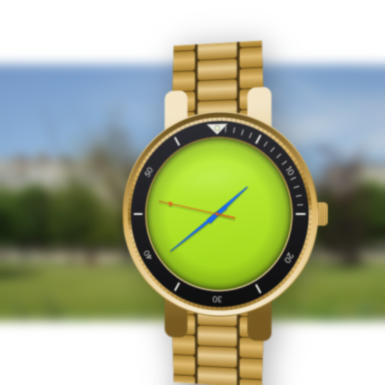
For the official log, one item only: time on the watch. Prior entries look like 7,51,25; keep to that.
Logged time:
1,38,47
